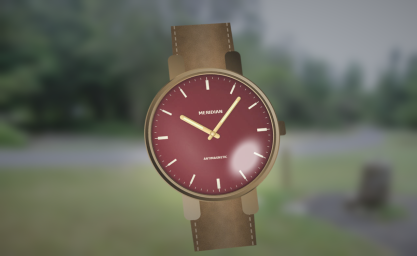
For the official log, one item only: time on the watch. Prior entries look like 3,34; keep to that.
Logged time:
10,07
